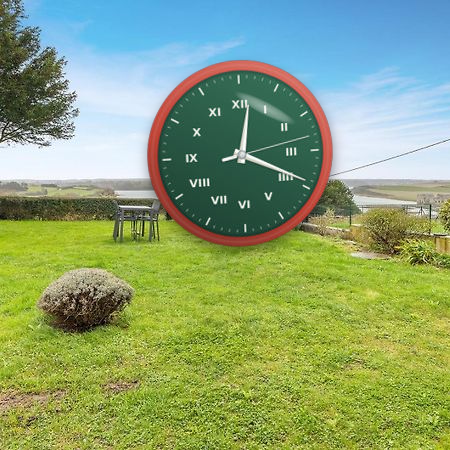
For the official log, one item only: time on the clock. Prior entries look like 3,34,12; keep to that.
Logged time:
12,19,13
